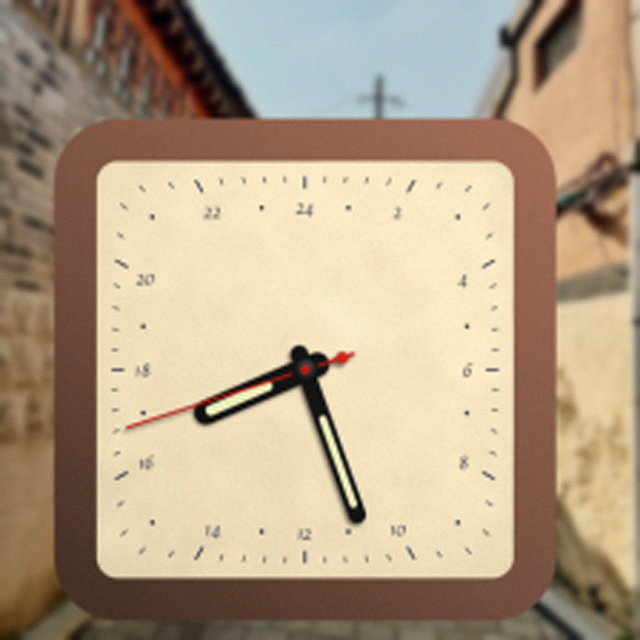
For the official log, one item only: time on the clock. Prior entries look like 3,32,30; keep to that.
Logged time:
16,26,42
